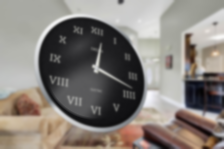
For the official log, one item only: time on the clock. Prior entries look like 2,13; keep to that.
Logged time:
12,18
